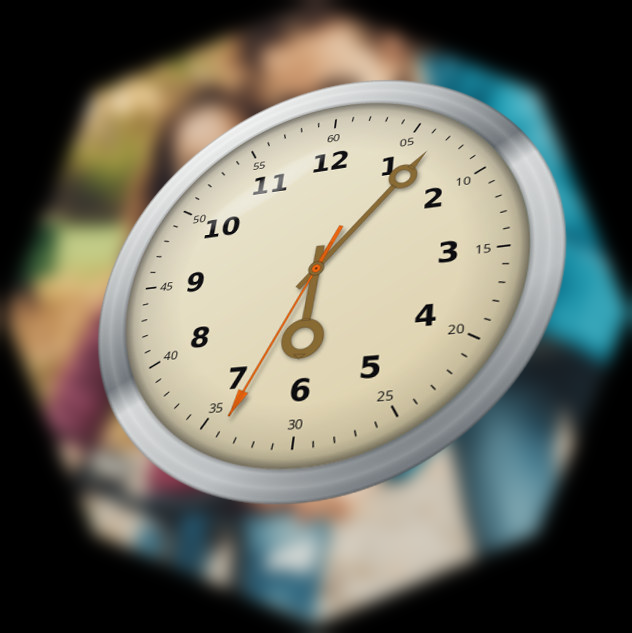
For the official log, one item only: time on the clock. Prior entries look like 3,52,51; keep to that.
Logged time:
6,06,34
